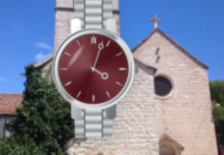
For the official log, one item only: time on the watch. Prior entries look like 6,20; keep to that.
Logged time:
4,03
